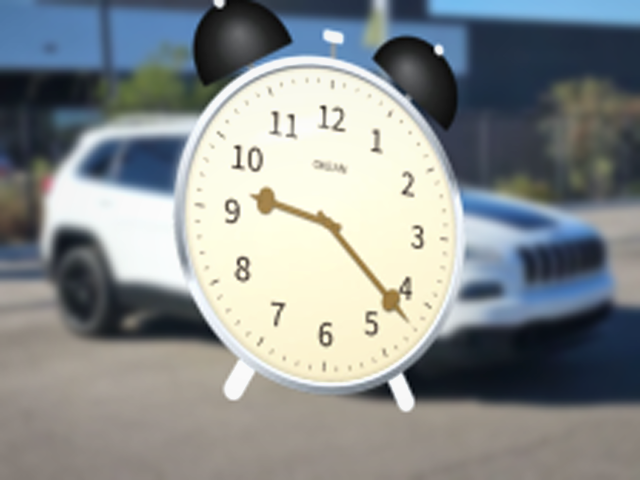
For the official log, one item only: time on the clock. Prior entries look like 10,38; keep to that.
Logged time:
9,22
